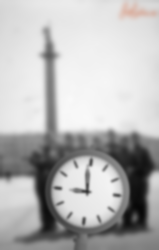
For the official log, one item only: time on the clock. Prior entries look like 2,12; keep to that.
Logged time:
8,59
